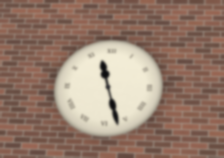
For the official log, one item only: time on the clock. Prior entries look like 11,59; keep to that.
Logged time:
11,27
